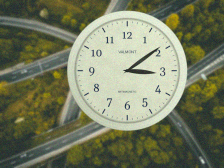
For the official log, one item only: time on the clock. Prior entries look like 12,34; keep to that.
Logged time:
3,09
